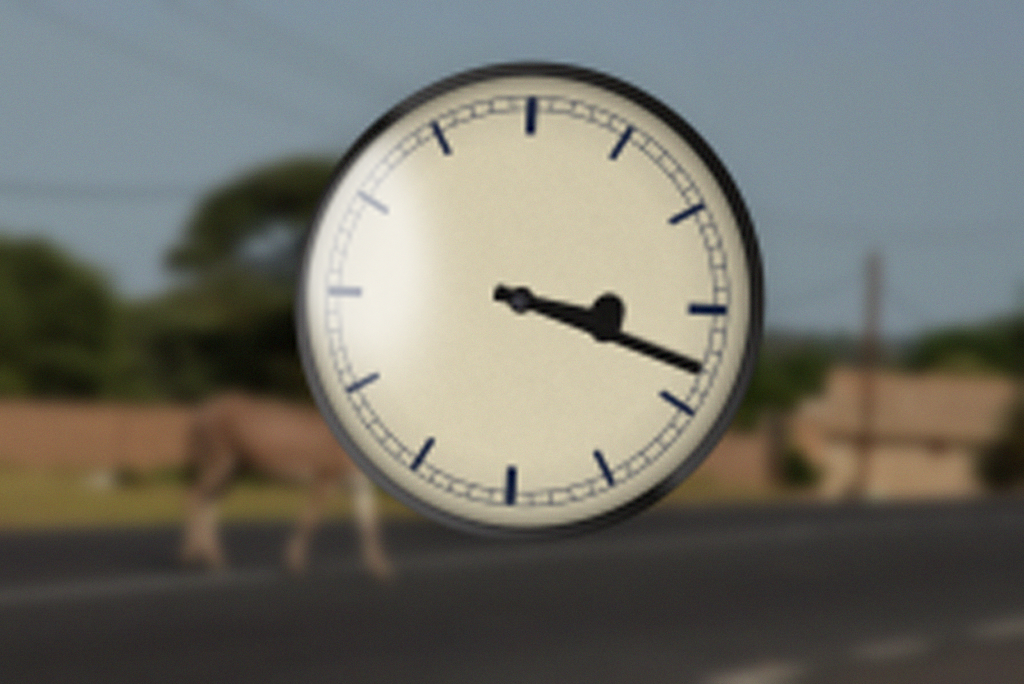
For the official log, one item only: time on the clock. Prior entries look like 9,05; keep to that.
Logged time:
3,18
